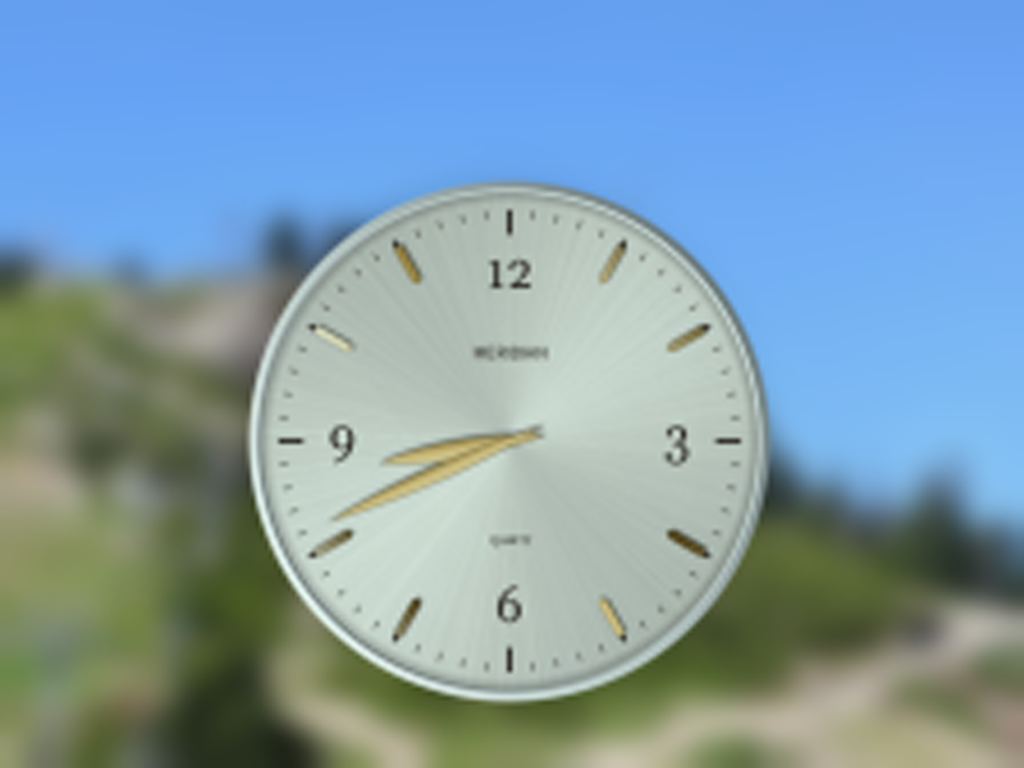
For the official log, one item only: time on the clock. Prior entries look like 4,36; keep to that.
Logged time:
8,41
